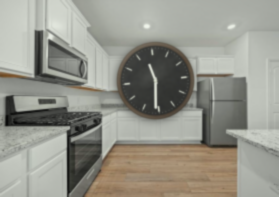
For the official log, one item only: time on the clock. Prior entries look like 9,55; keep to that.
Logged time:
11,31
